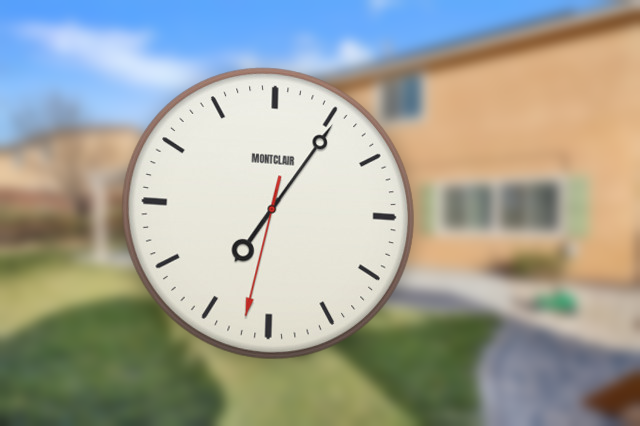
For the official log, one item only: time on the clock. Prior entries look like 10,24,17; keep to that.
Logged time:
7,05,32
